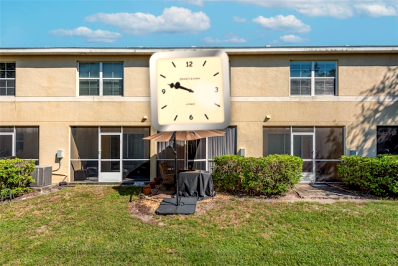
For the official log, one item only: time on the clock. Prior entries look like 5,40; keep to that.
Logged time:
9,48
